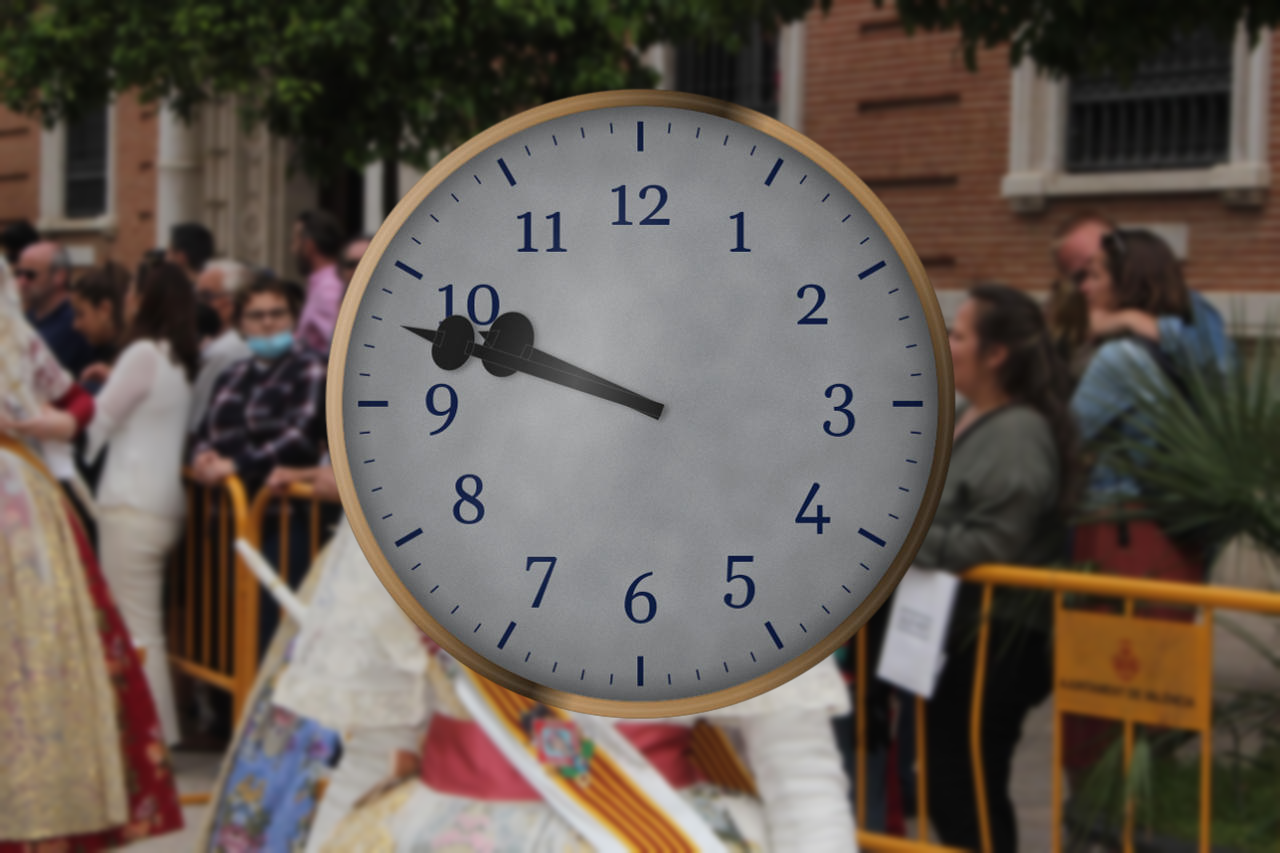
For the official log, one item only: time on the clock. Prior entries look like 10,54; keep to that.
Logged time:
9,48
